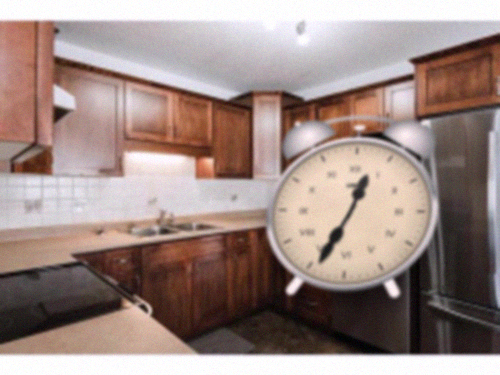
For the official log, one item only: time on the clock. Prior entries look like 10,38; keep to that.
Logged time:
12,34
